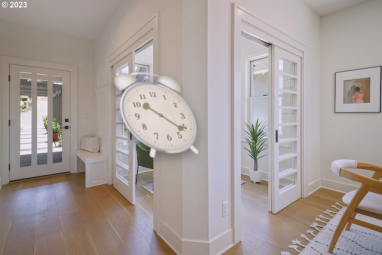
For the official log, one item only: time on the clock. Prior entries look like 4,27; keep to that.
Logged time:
10,22
